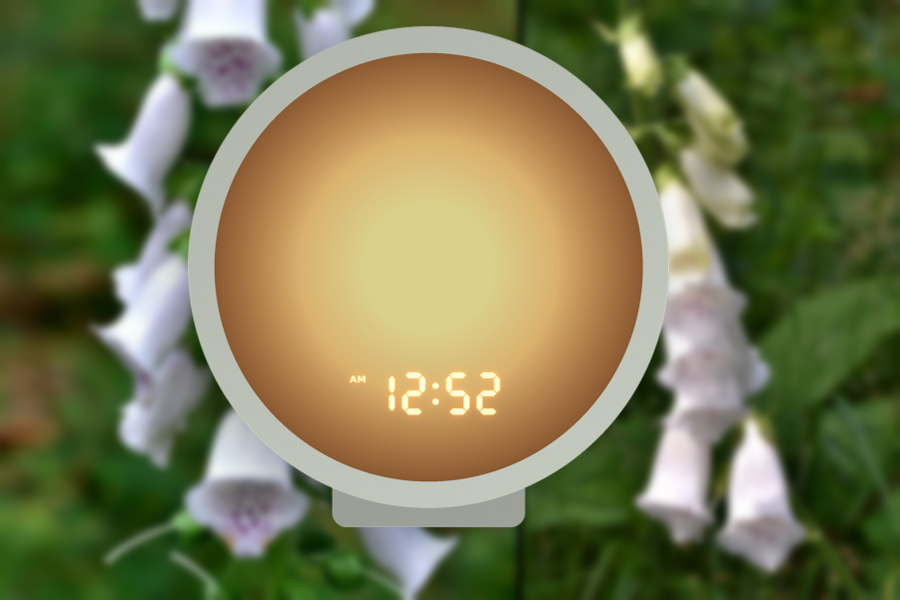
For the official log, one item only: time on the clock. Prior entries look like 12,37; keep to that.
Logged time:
12,52
